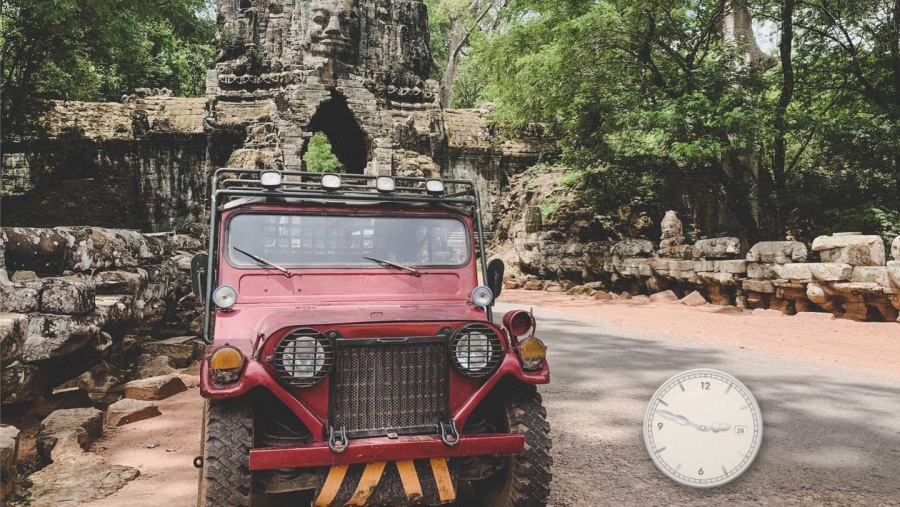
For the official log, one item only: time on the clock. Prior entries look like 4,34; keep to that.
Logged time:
2,48
